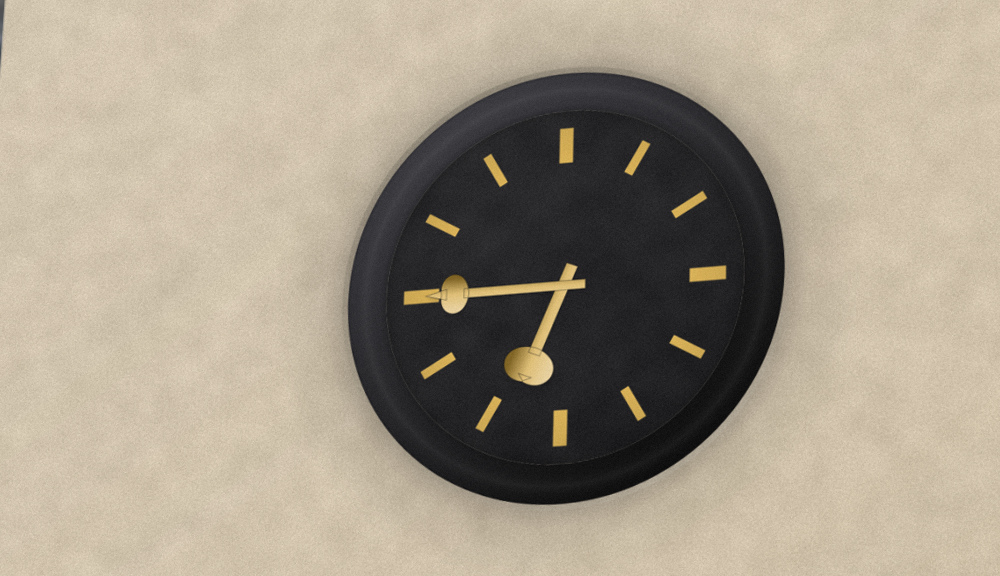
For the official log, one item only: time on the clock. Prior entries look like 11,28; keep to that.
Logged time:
6,45
